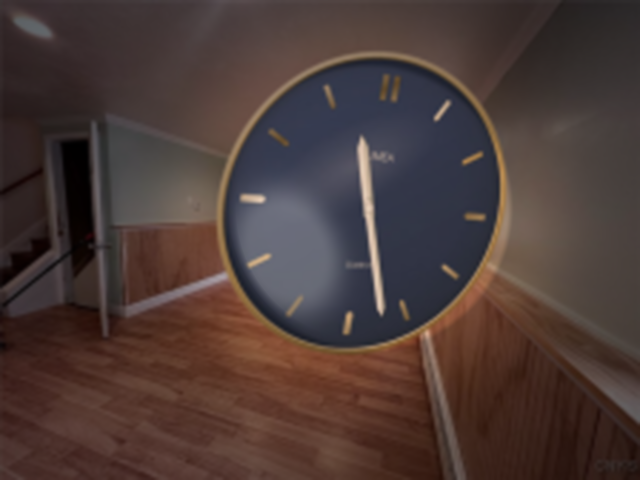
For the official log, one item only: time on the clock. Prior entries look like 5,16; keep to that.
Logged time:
11,27
